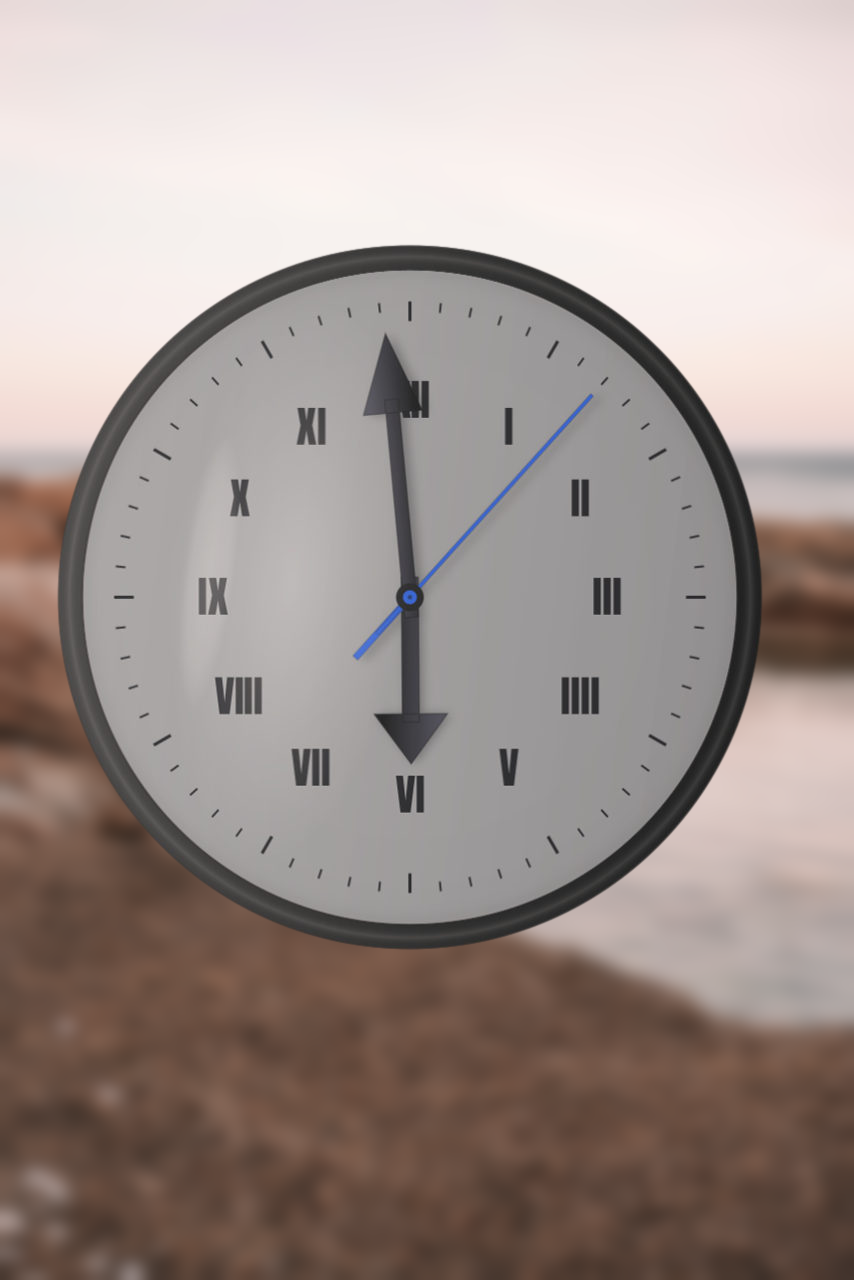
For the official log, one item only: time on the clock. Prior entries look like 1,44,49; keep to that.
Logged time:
5,59,07
